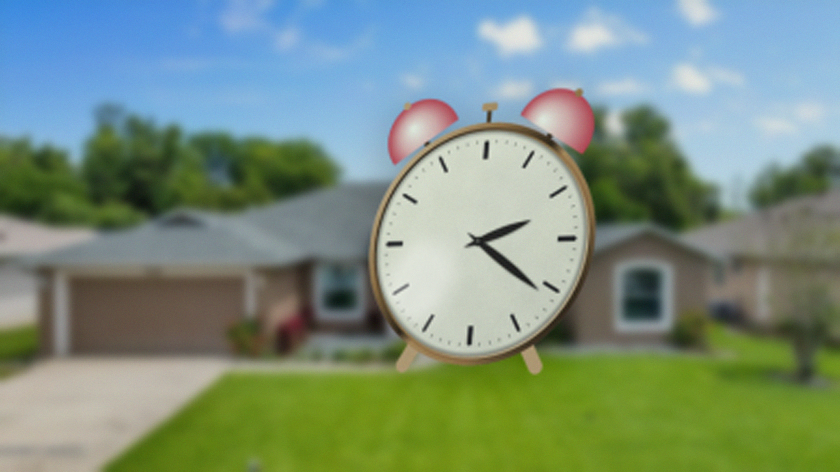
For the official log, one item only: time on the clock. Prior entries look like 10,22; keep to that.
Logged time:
2,21
